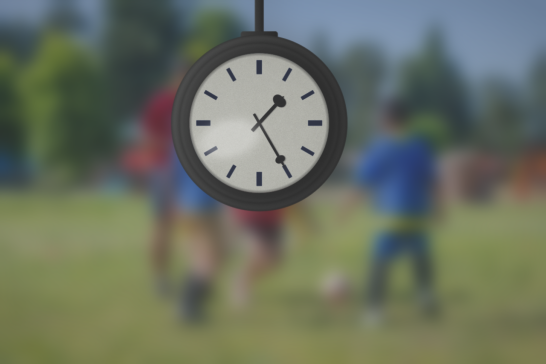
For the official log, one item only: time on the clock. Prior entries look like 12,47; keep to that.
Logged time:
1,25
